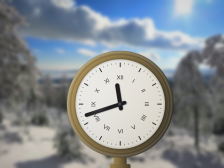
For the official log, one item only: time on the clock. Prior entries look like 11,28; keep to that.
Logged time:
11,42
